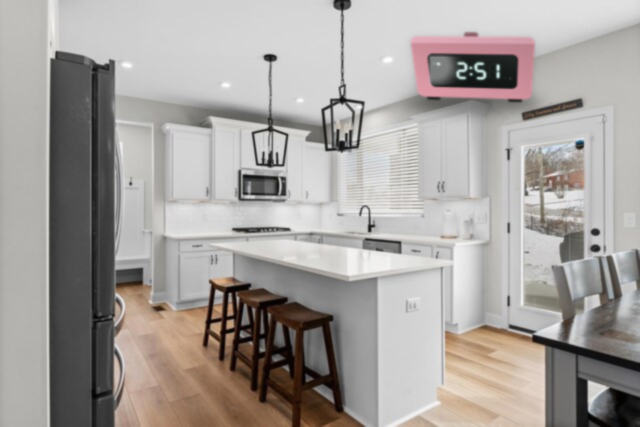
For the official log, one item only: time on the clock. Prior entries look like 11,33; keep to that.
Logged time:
2,51
